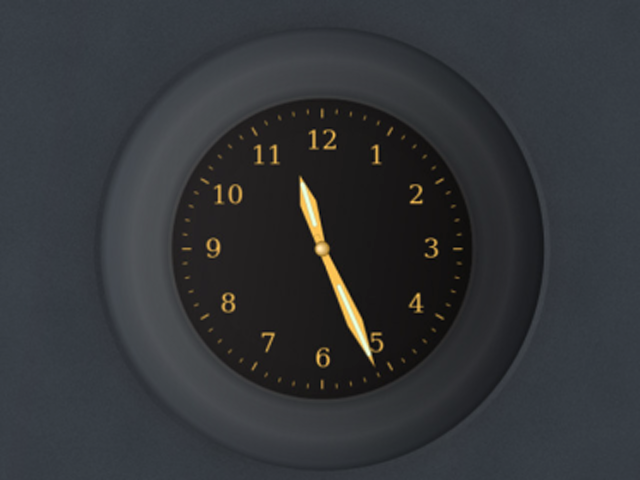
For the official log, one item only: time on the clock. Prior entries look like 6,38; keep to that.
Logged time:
11,26
